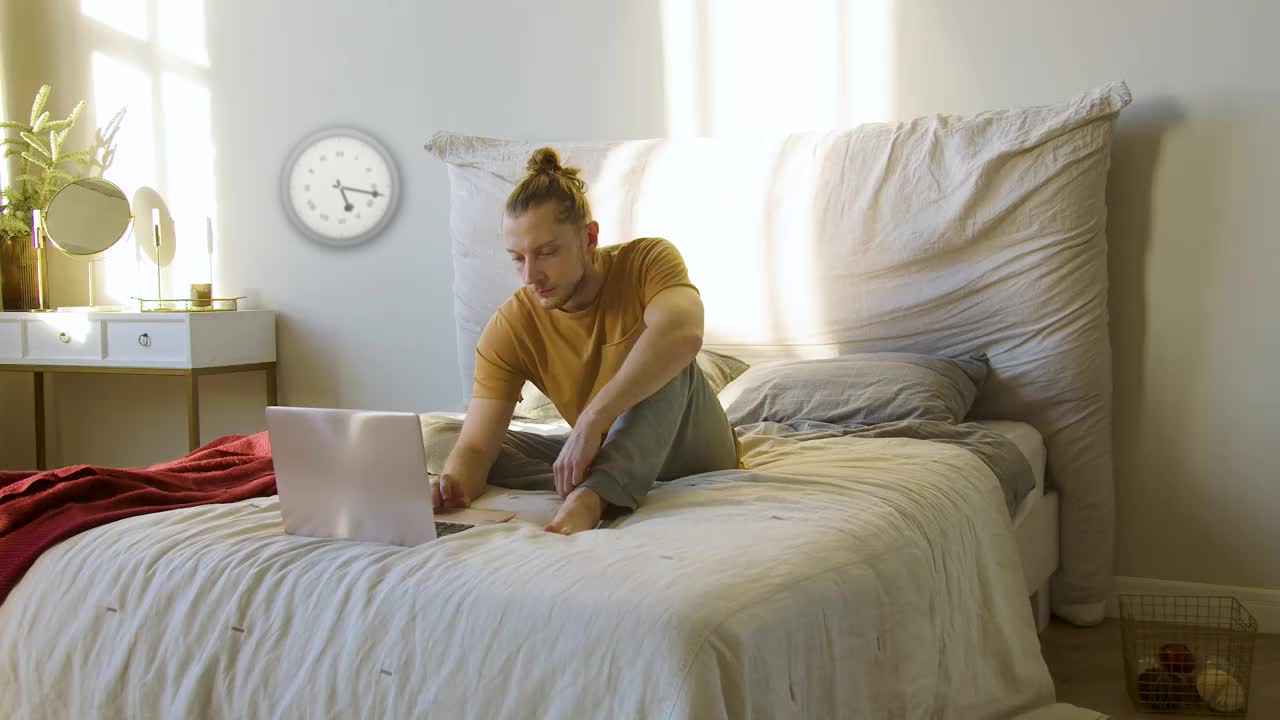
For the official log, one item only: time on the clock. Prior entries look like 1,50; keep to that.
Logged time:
5,17
